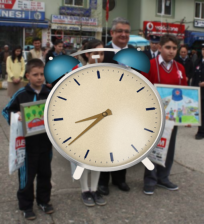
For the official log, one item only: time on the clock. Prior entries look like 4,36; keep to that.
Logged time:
8,39
